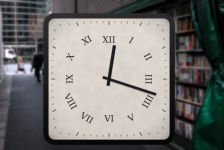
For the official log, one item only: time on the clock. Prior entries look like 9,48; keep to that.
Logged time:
12,18
